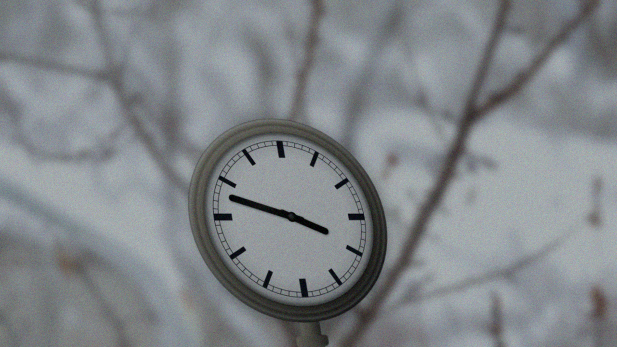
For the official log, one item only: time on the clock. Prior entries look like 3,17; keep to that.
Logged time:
3,48
